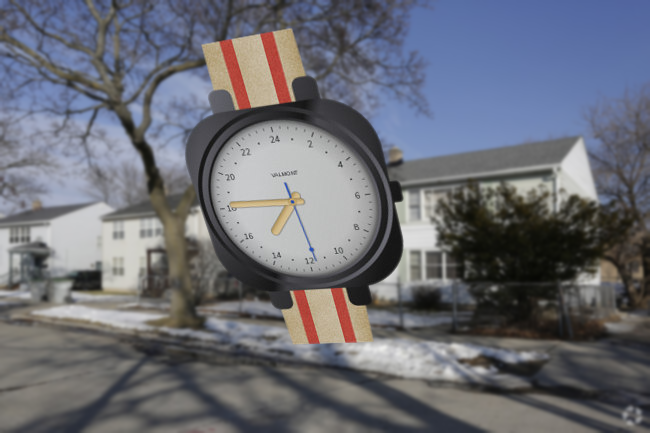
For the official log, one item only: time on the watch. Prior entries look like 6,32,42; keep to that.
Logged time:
14,45,29
